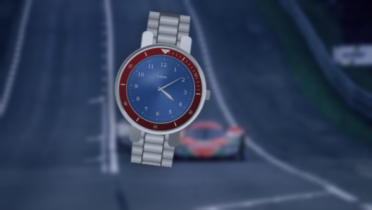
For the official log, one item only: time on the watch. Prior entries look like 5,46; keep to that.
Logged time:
4,09
